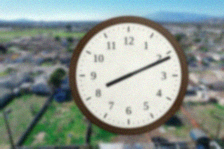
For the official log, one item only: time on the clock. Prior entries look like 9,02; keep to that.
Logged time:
8,11
